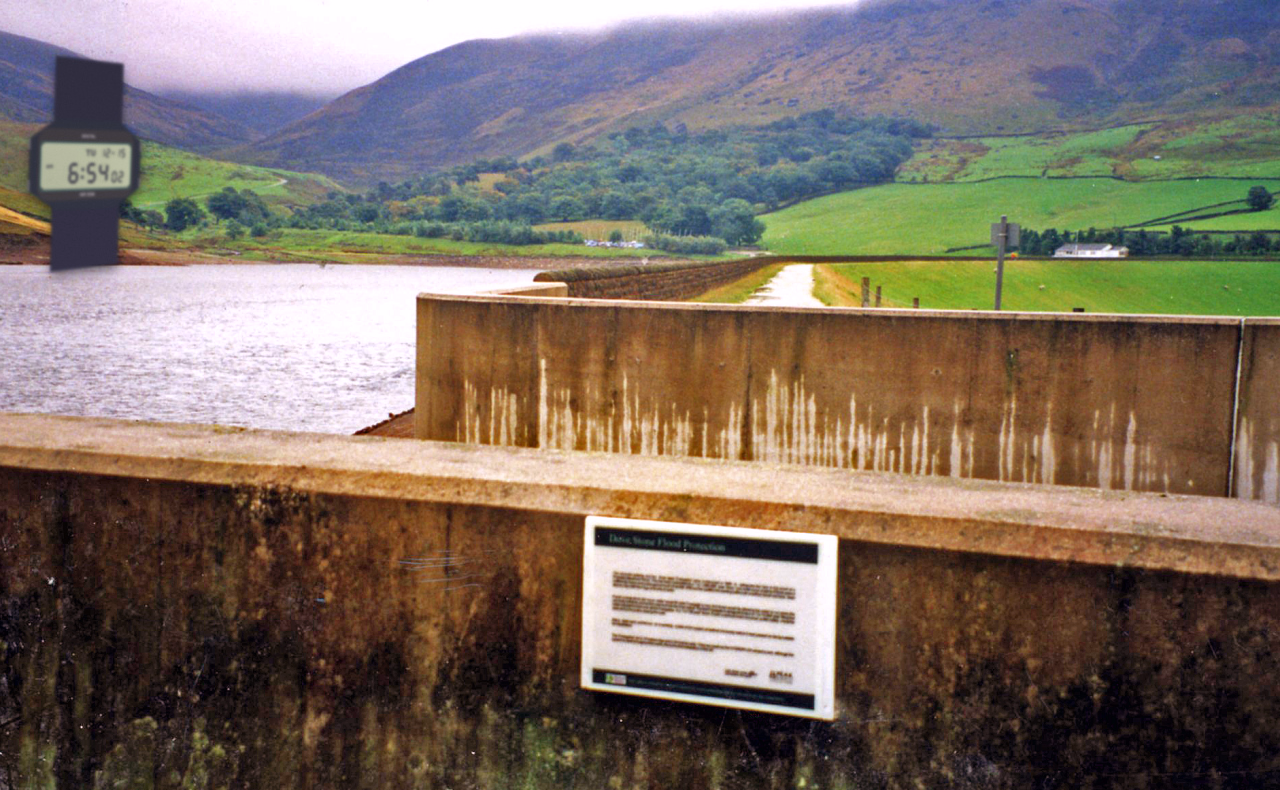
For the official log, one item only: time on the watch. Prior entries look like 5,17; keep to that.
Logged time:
6,54
